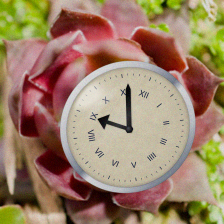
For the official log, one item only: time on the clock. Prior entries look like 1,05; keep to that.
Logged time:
8,56
